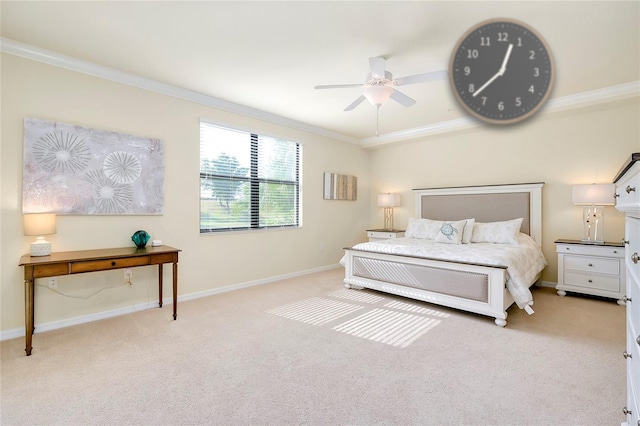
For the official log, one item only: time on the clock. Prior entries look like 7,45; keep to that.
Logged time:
12,38
